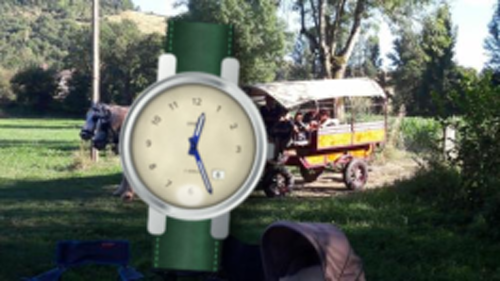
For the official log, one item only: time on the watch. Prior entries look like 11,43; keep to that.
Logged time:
12,26
